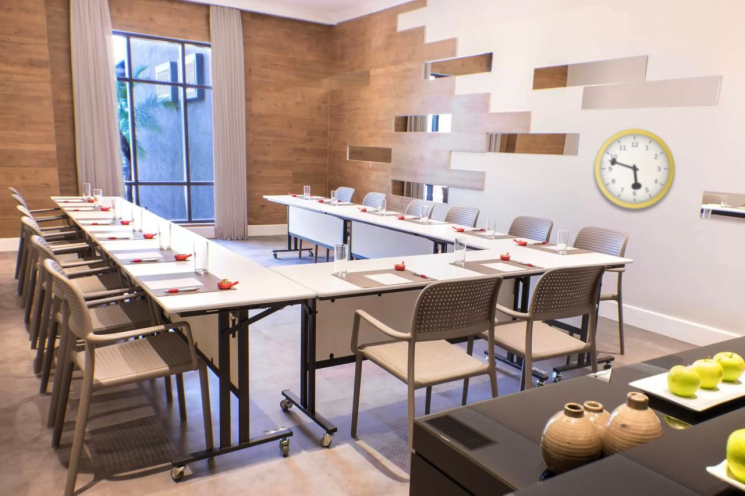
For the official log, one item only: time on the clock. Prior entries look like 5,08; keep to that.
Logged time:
5,48
